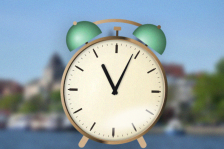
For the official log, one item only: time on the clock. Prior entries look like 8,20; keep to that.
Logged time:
11,04
